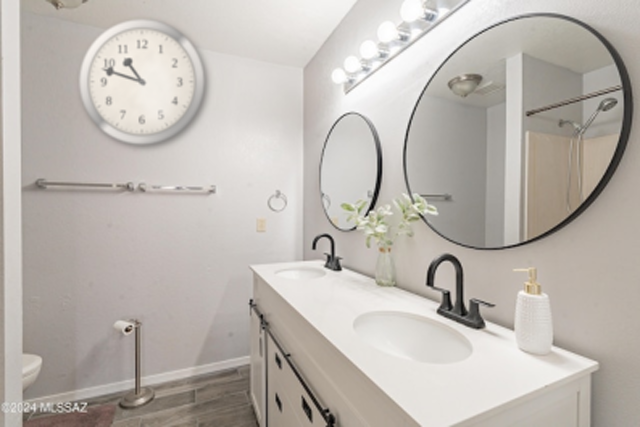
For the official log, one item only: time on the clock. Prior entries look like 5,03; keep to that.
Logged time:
10,48
